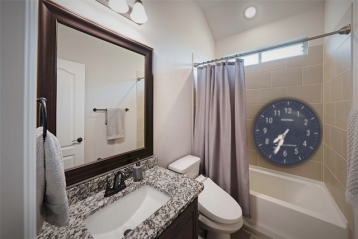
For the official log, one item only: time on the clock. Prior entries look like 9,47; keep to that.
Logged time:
7,34
